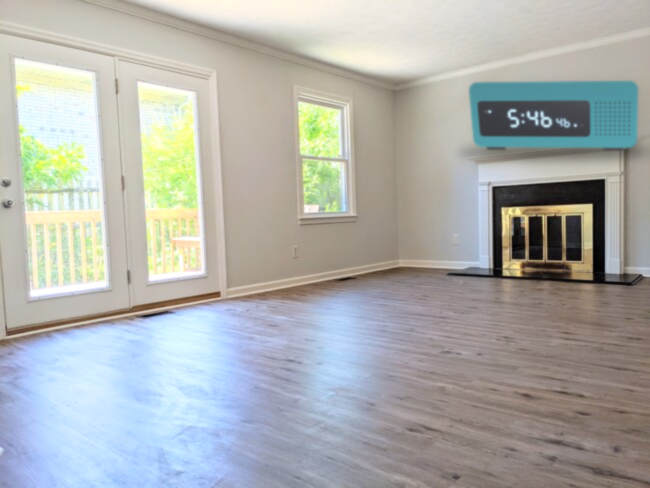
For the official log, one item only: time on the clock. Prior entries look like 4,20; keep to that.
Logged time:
5,46
